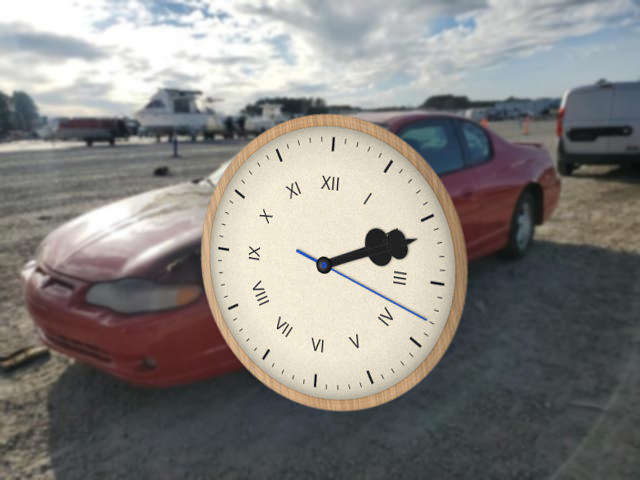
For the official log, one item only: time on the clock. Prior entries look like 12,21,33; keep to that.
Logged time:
2,11,18
